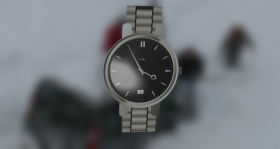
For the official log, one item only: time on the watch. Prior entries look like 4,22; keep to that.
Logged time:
3,55
